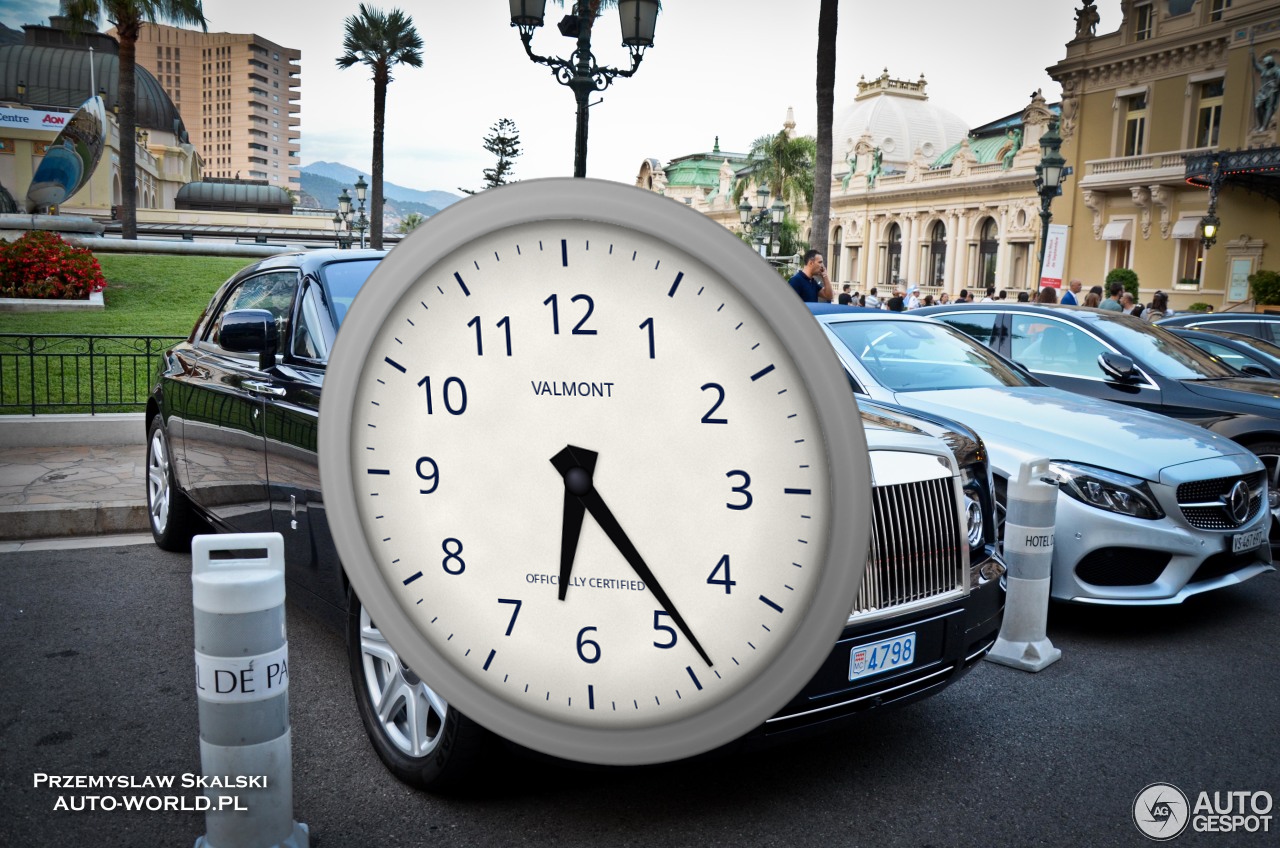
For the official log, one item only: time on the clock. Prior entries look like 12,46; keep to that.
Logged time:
6,24
